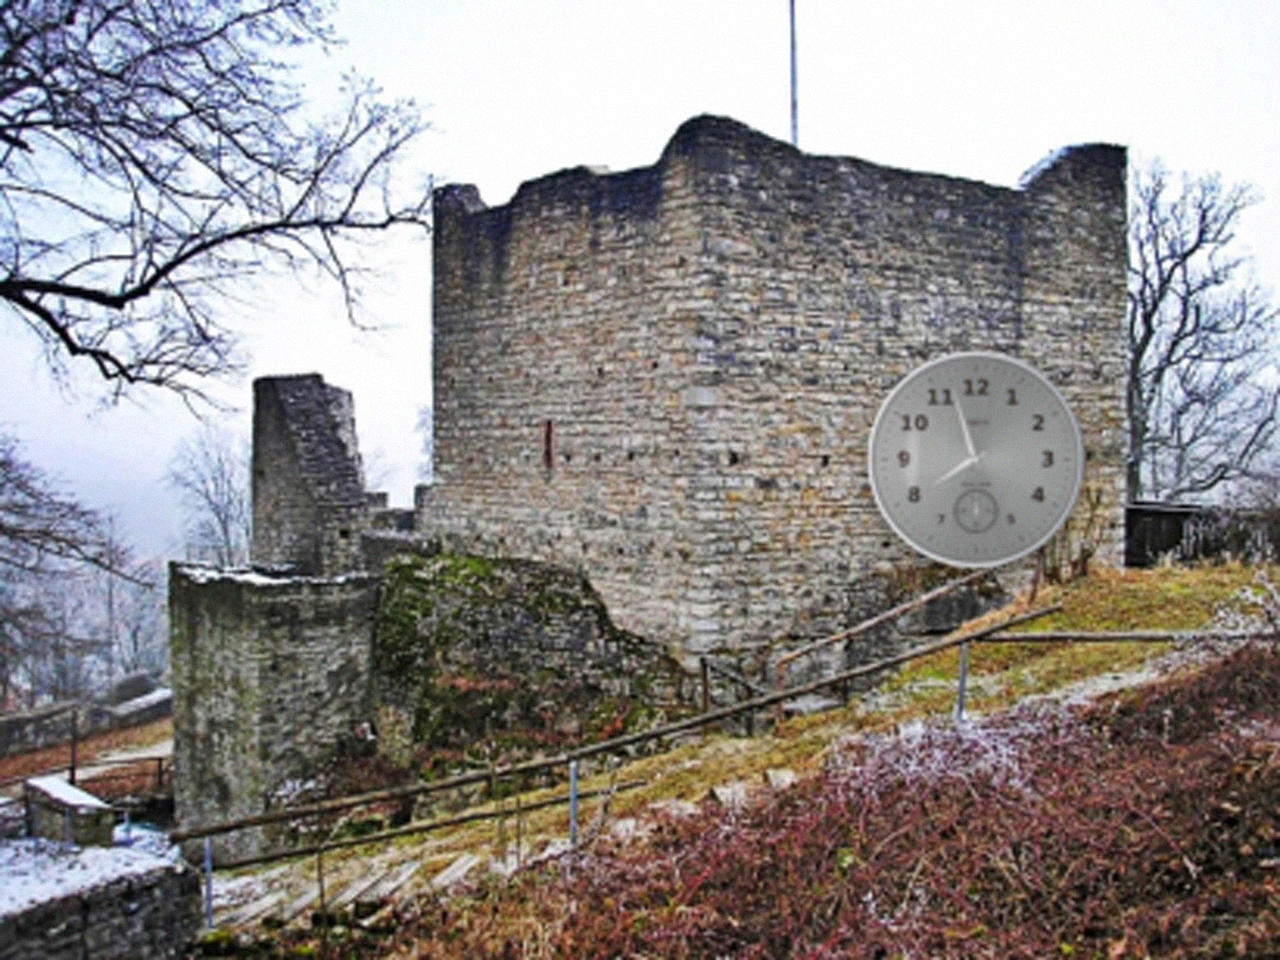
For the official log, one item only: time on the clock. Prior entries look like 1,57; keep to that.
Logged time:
7,57
